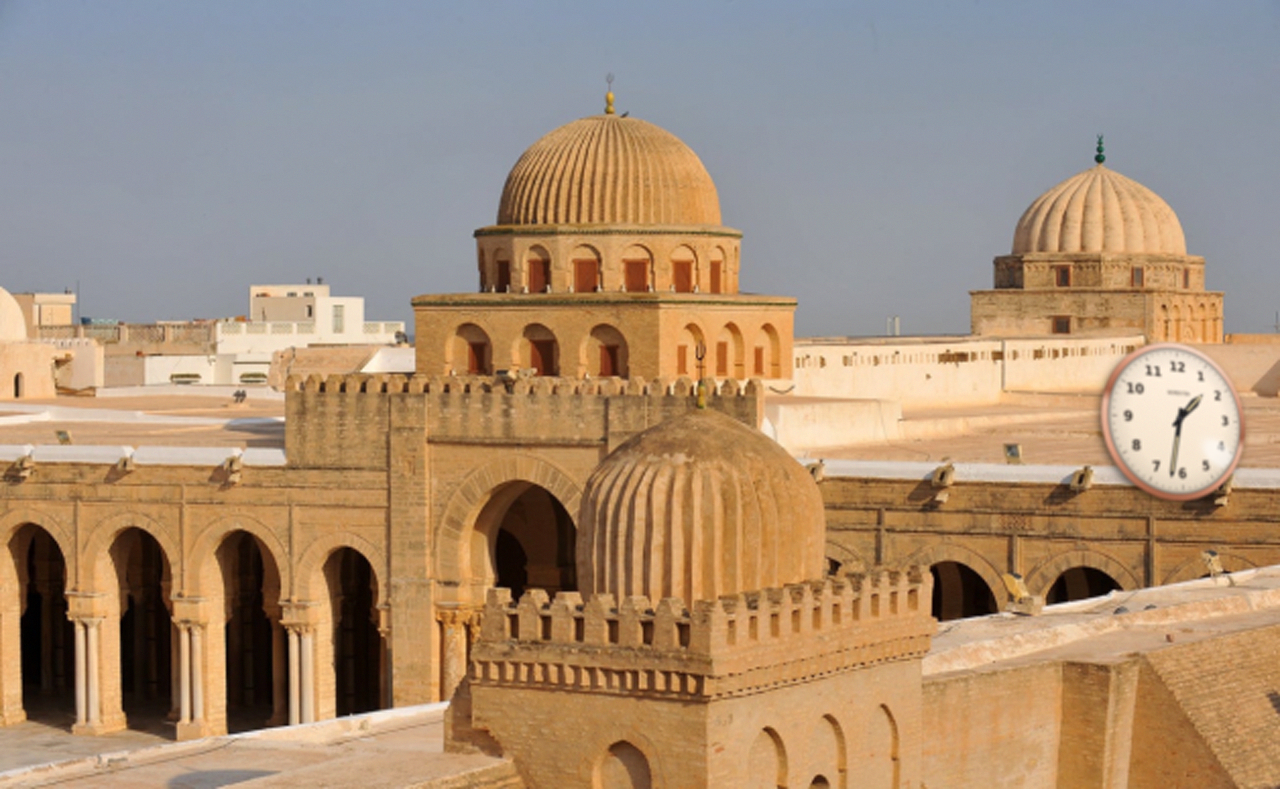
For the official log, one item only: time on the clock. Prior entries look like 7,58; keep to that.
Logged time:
1,32
